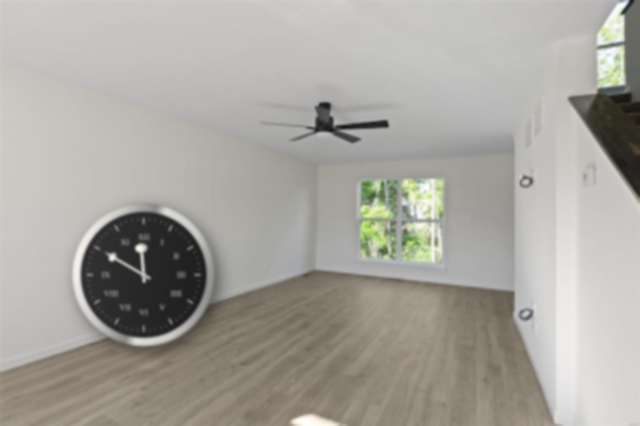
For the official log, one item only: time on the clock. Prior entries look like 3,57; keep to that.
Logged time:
11,50
